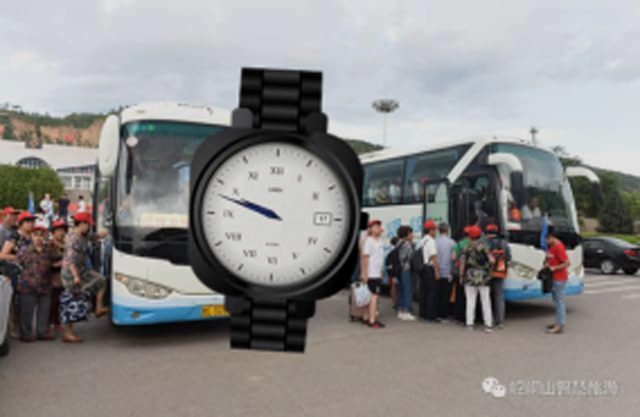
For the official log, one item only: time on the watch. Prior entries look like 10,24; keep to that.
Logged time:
9,48
